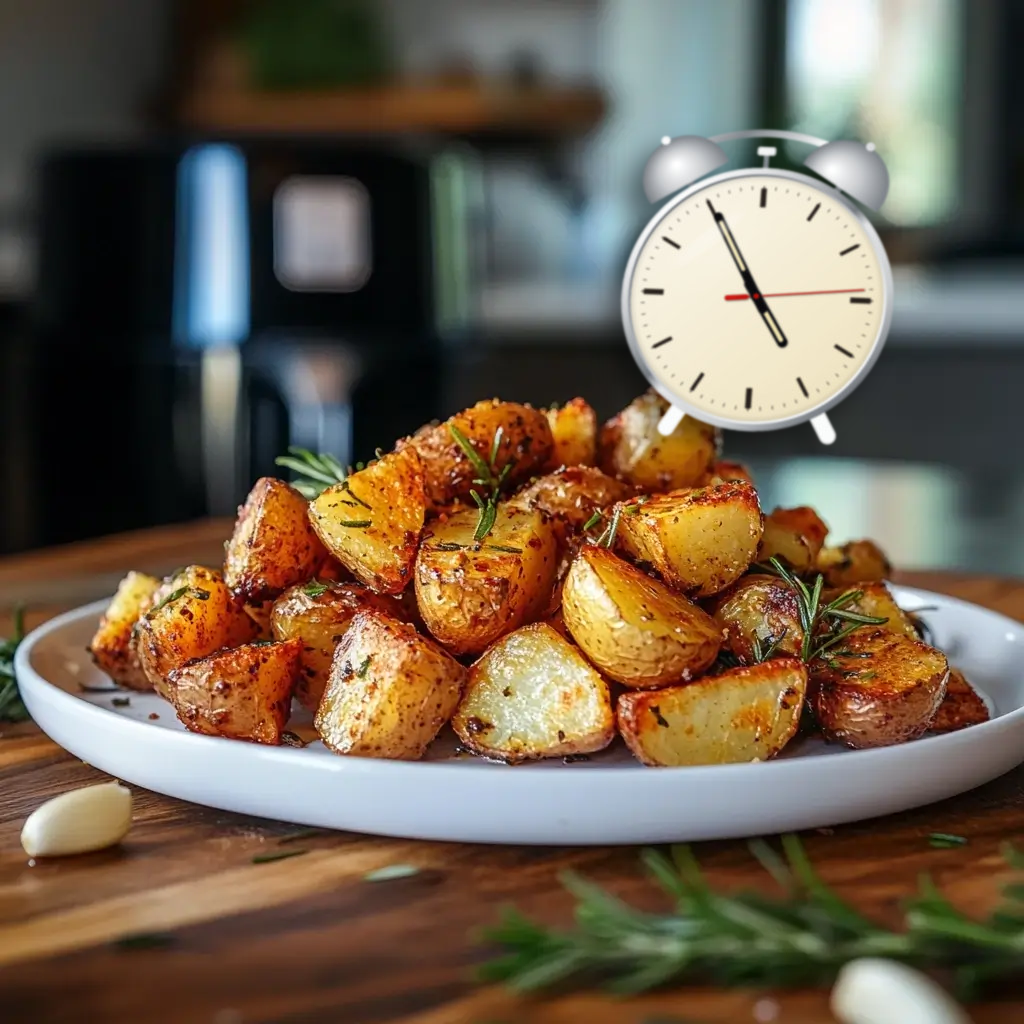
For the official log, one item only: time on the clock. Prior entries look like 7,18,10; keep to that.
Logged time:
4,55,14
